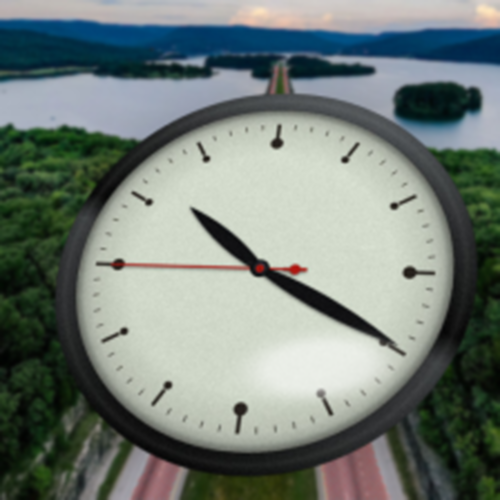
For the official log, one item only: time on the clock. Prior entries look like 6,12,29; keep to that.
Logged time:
10,19,45
